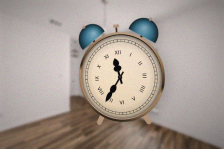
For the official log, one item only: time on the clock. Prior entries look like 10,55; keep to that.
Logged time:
11,36
